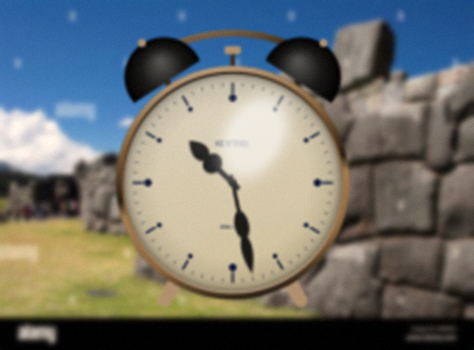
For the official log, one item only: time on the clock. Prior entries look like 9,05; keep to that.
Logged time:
10,28
